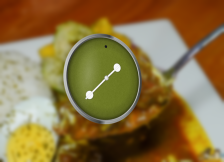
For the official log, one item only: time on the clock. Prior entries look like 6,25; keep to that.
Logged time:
1,38
